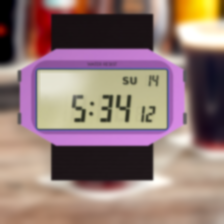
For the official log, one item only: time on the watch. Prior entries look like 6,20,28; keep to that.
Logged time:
5,34,12
